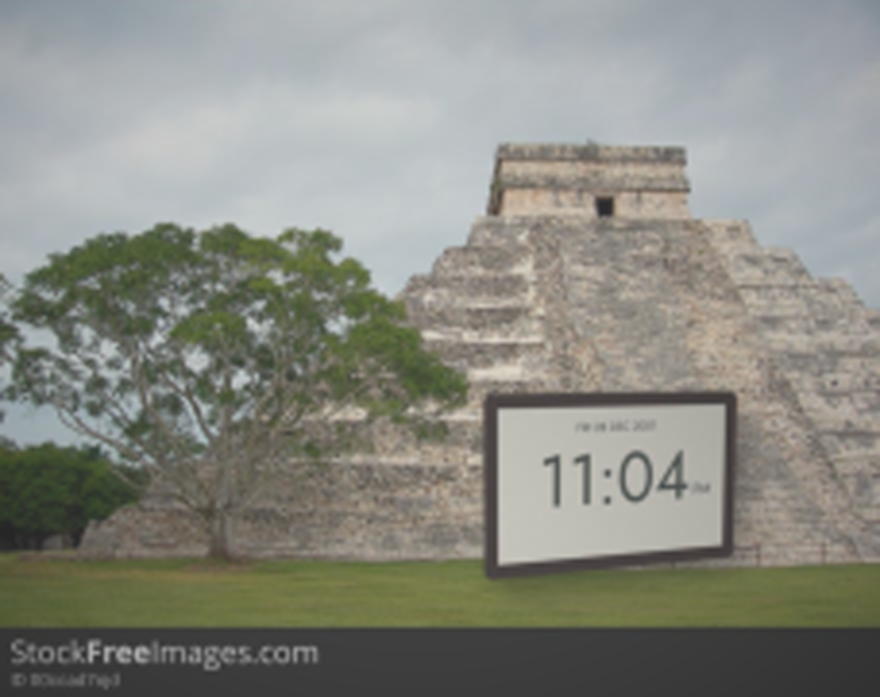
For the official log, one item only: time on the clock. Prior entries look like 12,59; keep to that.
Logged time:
11,04
